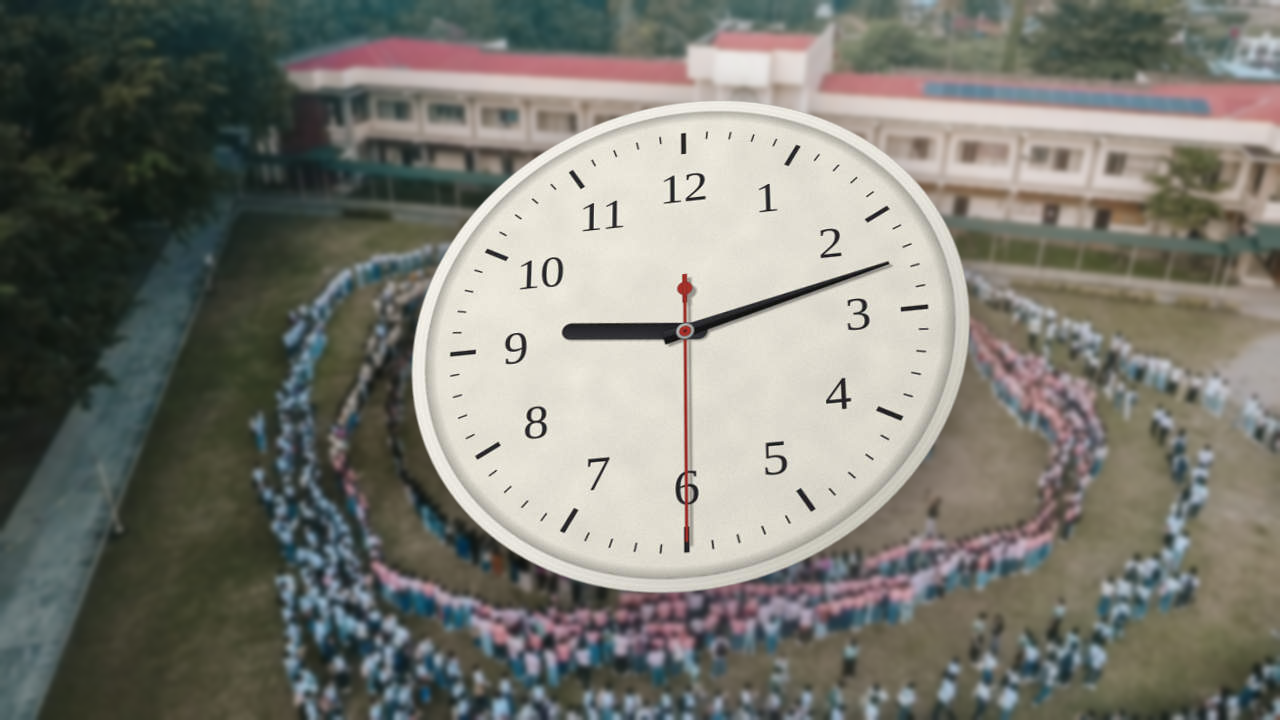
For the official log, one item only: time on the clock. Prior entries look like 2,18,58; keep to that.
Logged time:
9,12,30
